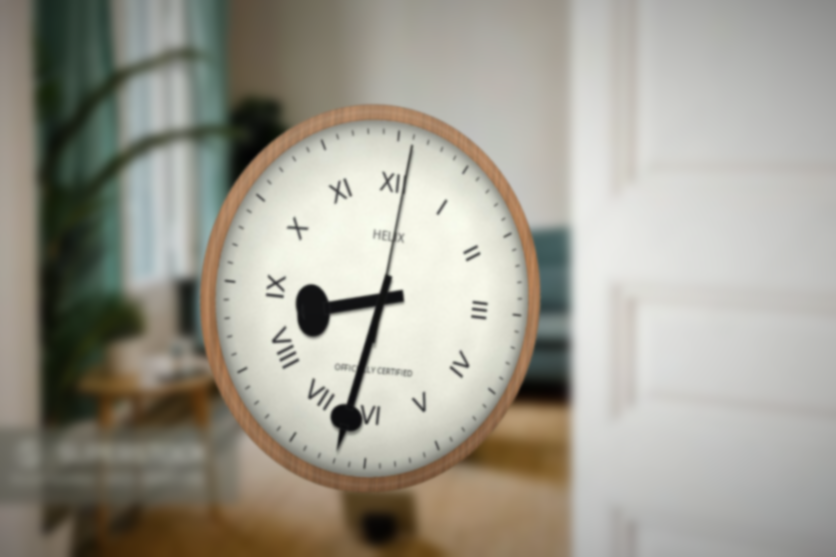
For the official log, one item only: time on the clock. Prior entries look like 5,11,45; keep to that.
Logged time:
8,32,01
